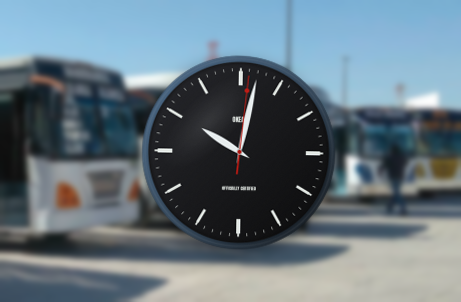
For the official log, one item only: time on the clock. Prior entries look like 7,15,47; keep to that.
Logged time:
10,02,01
